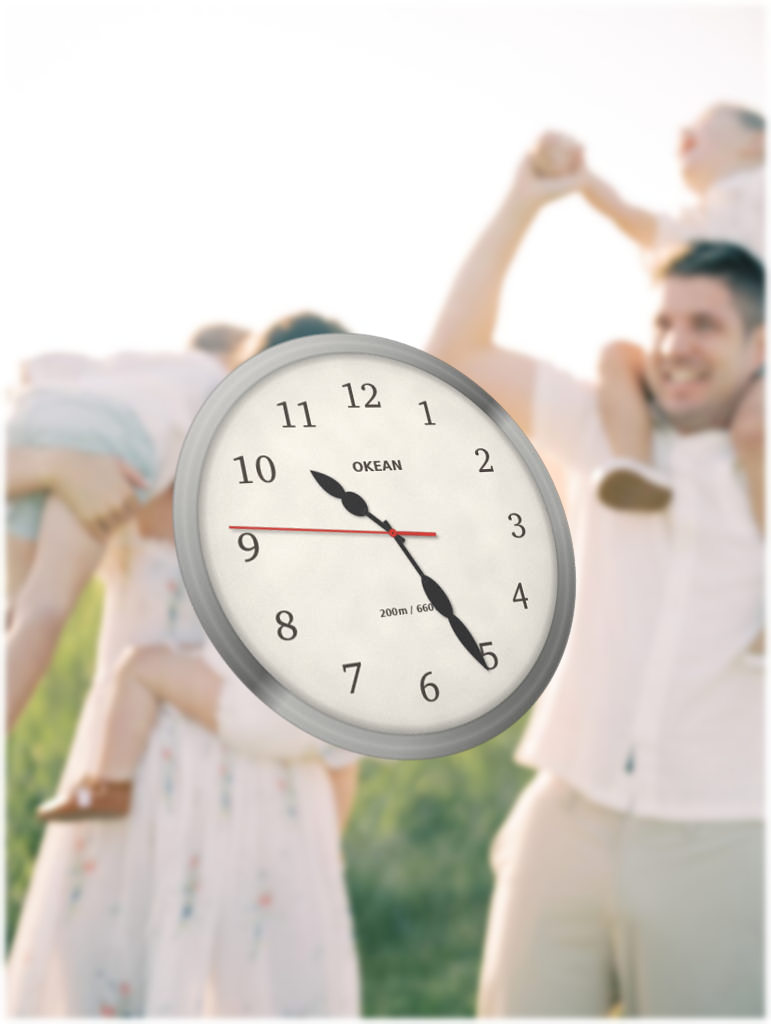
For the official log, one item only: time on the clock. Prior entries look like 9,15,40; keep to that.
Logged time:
10,25,46
